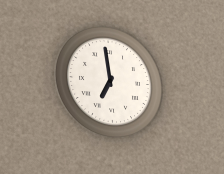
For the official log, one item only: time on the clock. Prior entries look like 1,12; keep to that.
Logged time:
6,59
